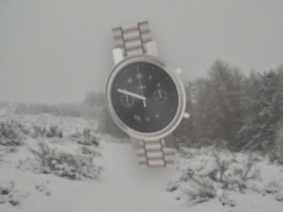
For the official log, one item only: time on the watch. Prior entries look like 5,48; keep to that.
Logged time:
9,49
